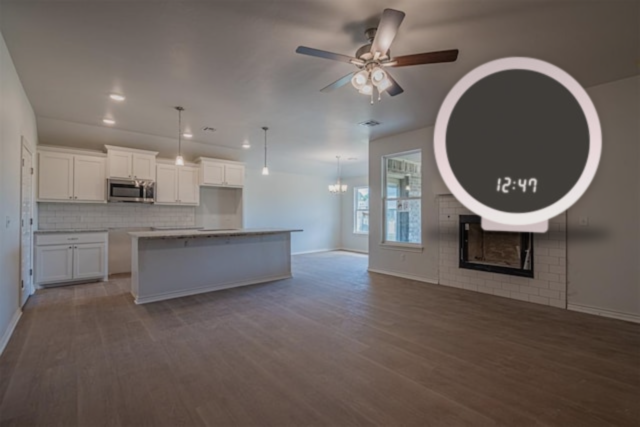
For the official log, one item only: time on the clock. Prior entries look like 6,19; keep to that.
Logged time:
12,47
